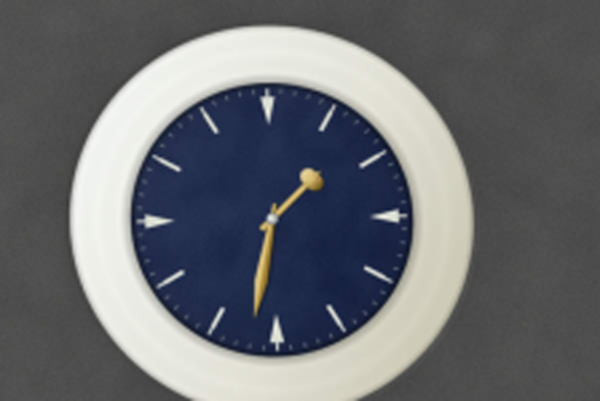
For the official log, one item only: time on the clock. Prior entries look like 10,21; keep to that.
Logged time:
1,32
